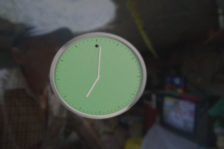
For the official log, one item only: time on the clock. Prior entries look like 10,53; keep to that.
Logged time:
7,01
